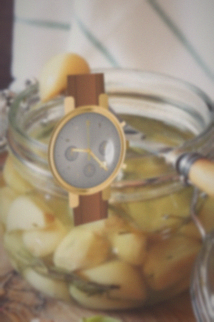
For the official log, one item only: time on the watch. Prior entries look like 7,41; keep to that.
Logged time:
9,23
